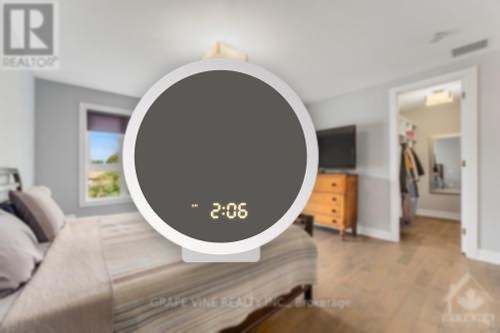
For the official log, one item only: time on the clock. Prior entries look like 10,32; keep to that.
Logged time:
2,06
